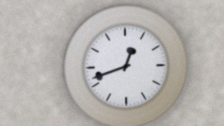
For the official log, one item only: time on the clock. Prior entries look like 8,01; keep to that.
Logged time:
12,42
